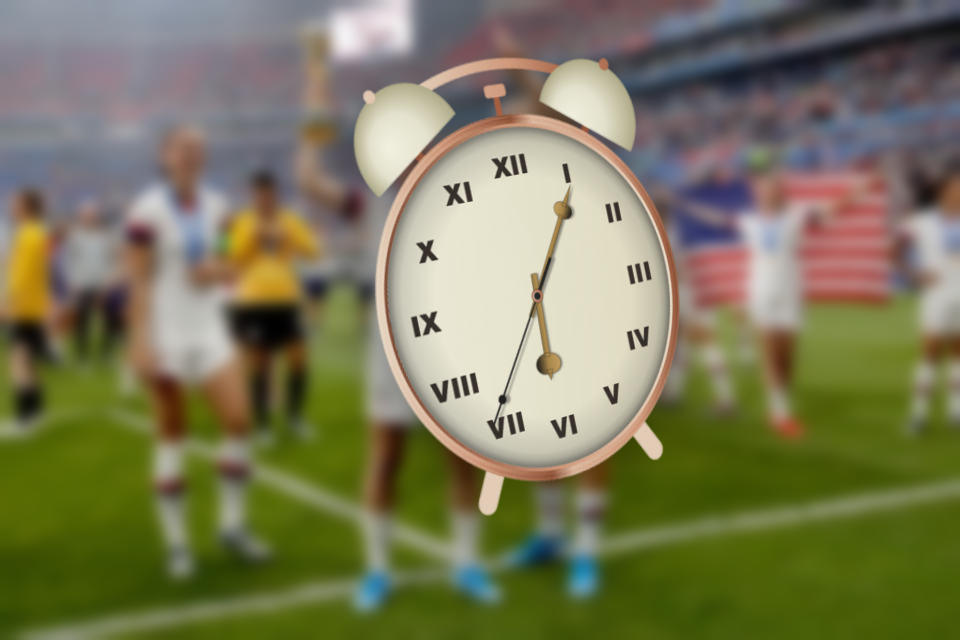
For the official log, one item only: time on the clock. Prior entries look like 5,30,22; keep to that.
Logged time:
6,05,36
